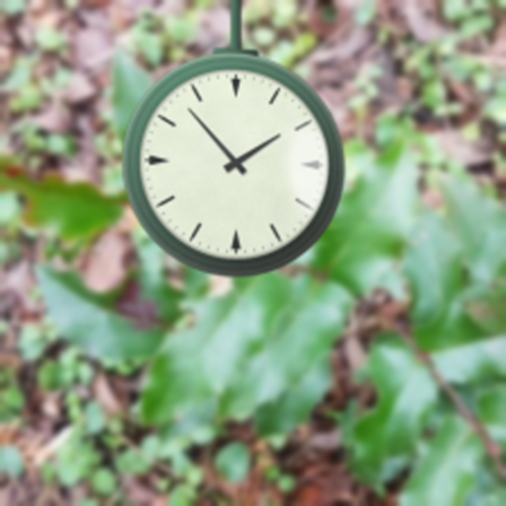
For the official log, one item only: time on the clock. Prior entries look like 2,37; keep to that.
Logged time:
1,53
